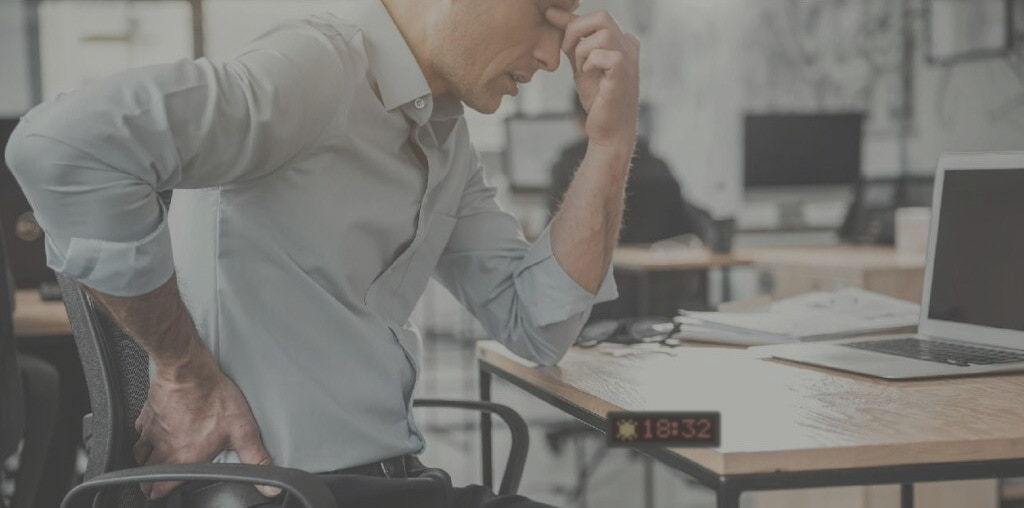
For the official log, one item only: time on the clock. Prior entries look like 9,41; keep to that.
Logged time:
18,32
